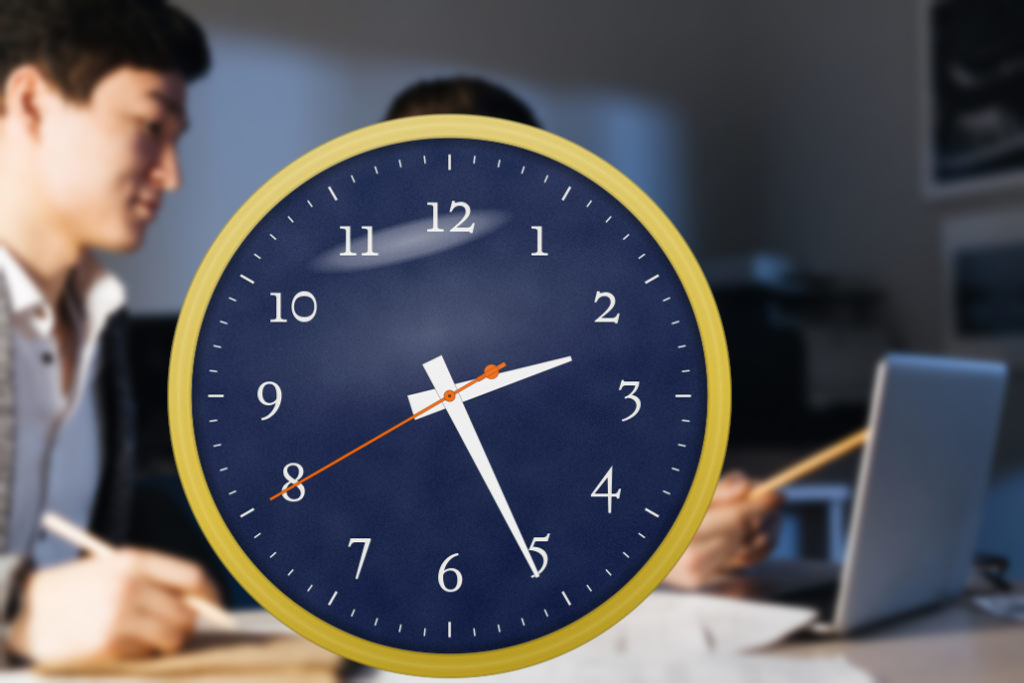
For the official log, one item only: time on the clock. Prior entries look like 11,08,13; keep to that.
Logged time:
2,25,40
